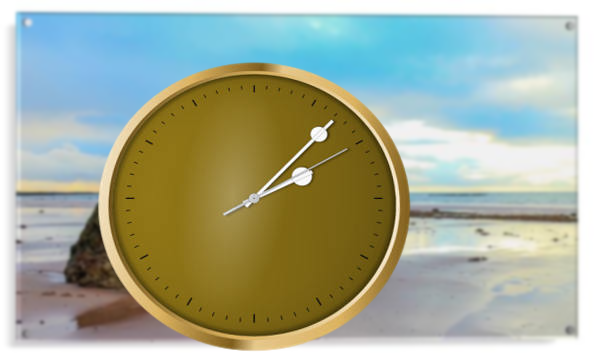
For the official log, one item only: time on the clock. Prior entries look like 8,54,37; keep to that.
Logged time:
2,07,10
